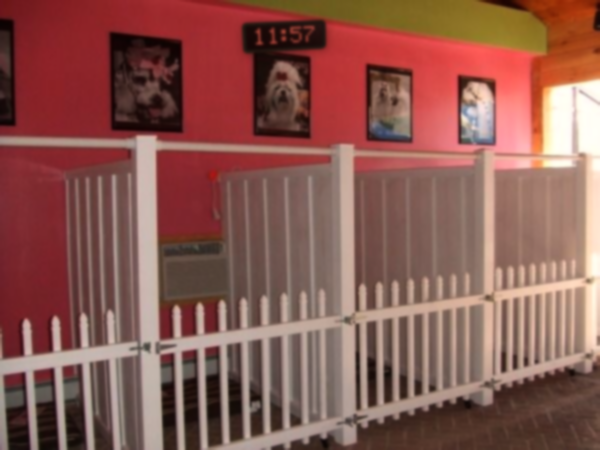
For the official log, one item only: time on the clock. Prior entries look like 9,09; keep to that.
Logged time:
11,57
